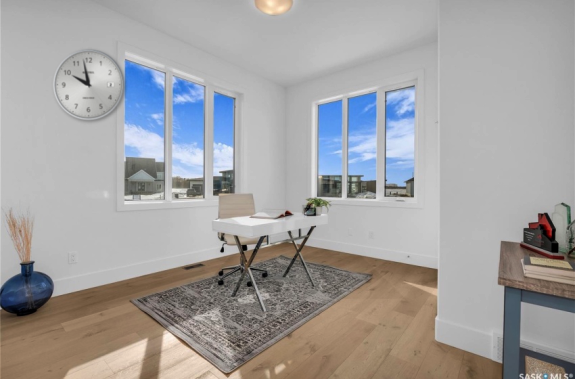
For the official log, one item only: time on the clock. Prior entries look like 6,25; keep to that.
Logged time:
9,58
